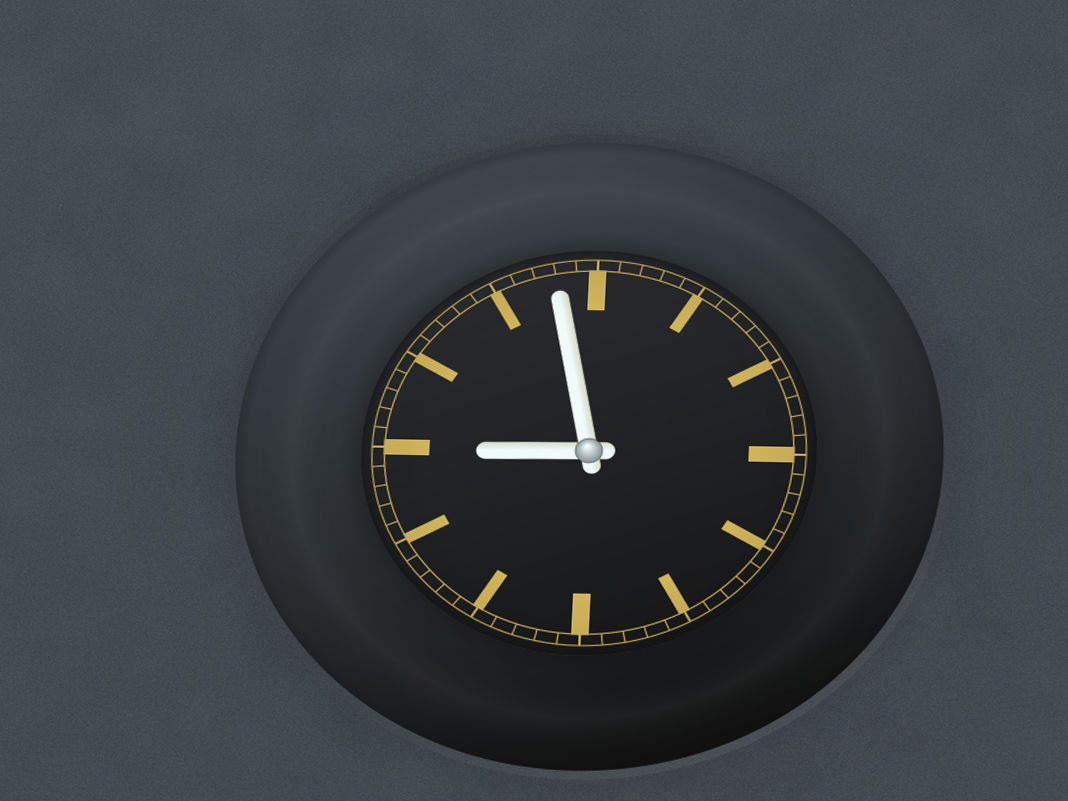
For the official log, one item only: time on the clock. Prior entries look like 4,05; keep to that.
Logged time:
8,58
